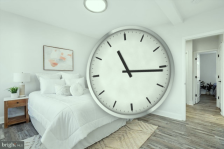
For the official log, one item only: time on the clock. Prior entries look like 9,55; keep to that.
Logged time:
11,16
